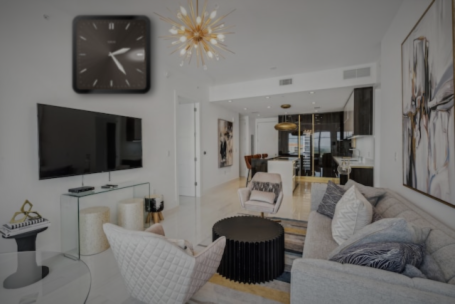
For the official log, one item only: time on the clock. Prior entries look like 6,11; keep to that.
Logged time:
2,24
